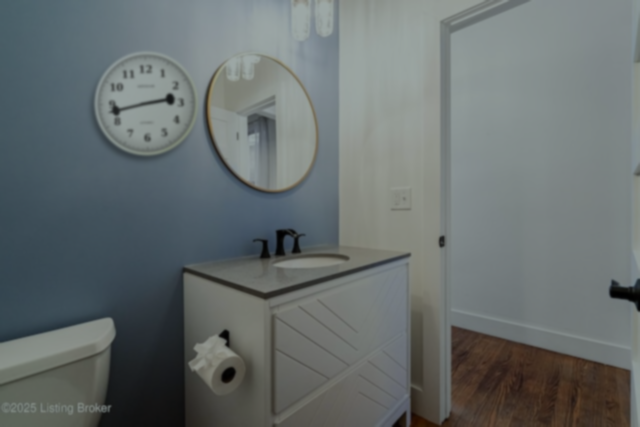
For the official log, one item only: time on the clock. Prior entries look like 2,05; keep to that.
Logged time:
2,43
